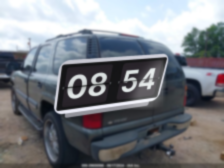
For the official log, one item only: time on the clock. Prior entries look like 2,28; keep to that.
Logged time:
8,54
